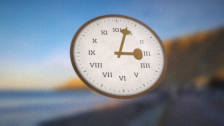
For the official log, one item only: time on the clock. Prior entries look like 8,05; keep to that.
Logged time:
3,03
